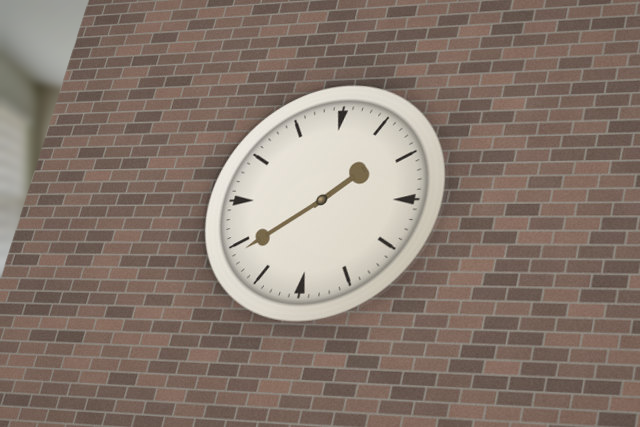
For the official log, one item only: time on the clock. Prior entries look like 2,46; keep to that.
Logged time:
1,39
